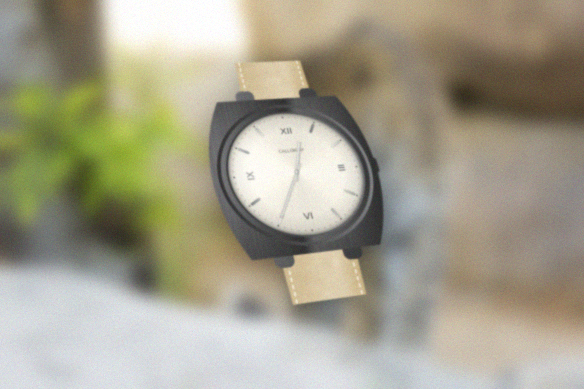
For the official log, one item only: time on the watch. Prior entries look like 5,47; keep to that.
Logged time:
12,35
